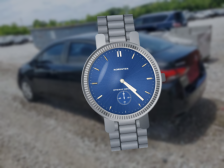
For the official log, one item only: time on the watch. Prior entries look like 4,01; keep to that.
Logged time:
4,23
